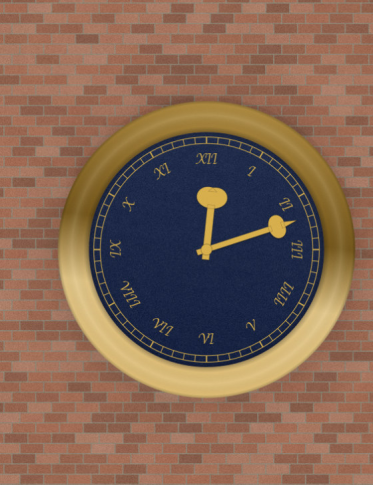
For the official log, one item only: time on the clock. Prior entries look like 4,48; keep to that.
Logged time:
12,12
